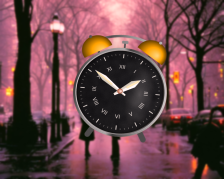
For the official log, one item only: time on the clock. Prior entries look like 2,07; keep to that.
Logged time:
1,51
